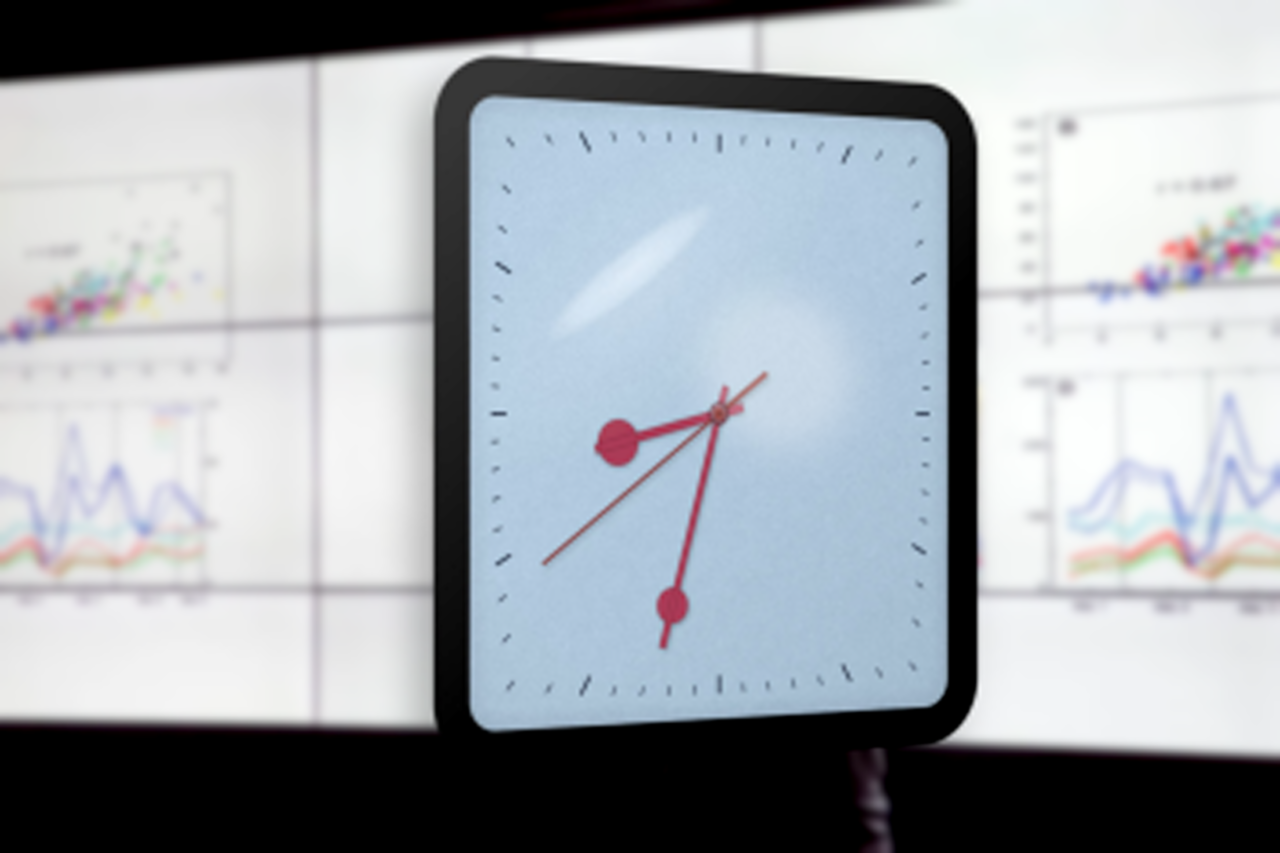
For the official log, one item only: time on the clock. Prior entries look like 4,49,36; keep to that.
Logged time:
8,32,39
